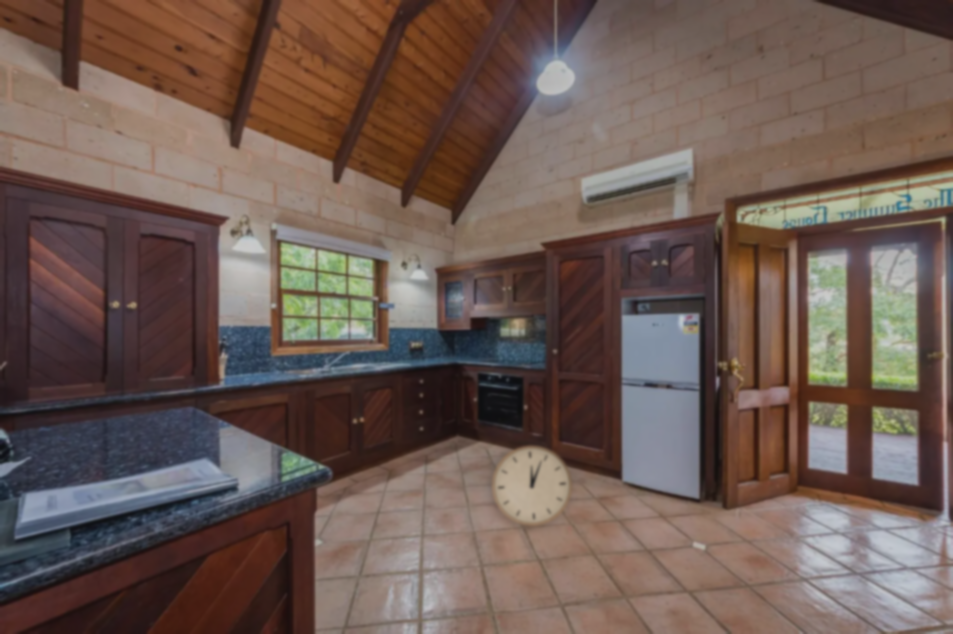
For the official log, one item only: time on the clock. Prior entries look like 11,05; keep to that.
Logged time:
12,04
